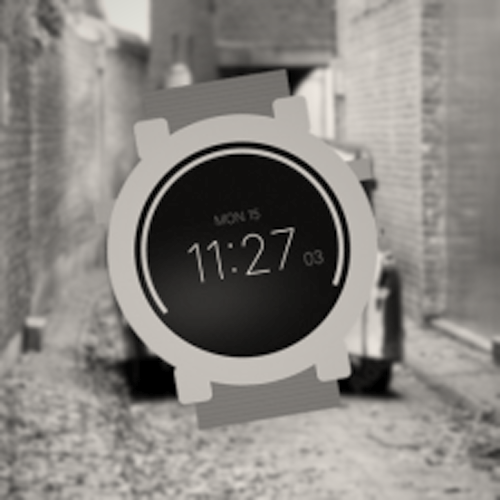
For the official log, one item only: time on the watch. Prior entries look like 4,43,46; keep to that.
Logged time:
11,27,03
